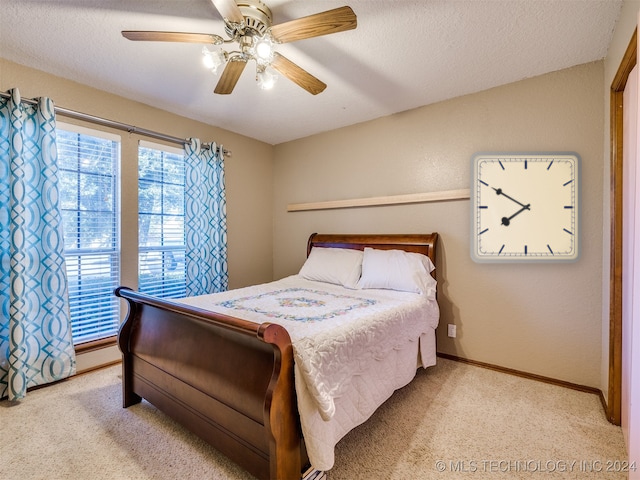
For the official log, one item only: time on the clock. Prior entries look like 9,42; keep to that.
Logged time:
7,50
